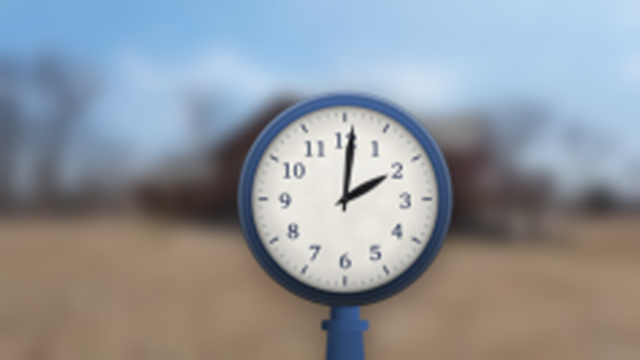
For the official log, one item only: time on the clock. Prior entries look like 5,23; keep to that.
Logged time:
2,01
